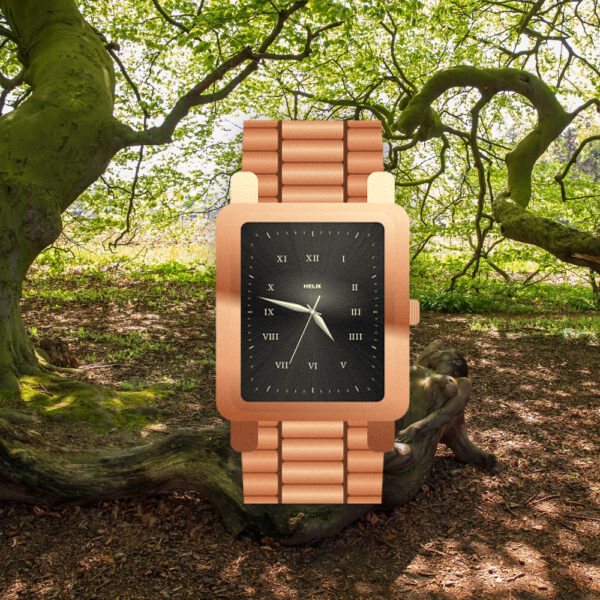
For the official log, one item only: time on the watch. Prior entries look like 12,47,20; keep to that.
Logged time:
4,47,34
